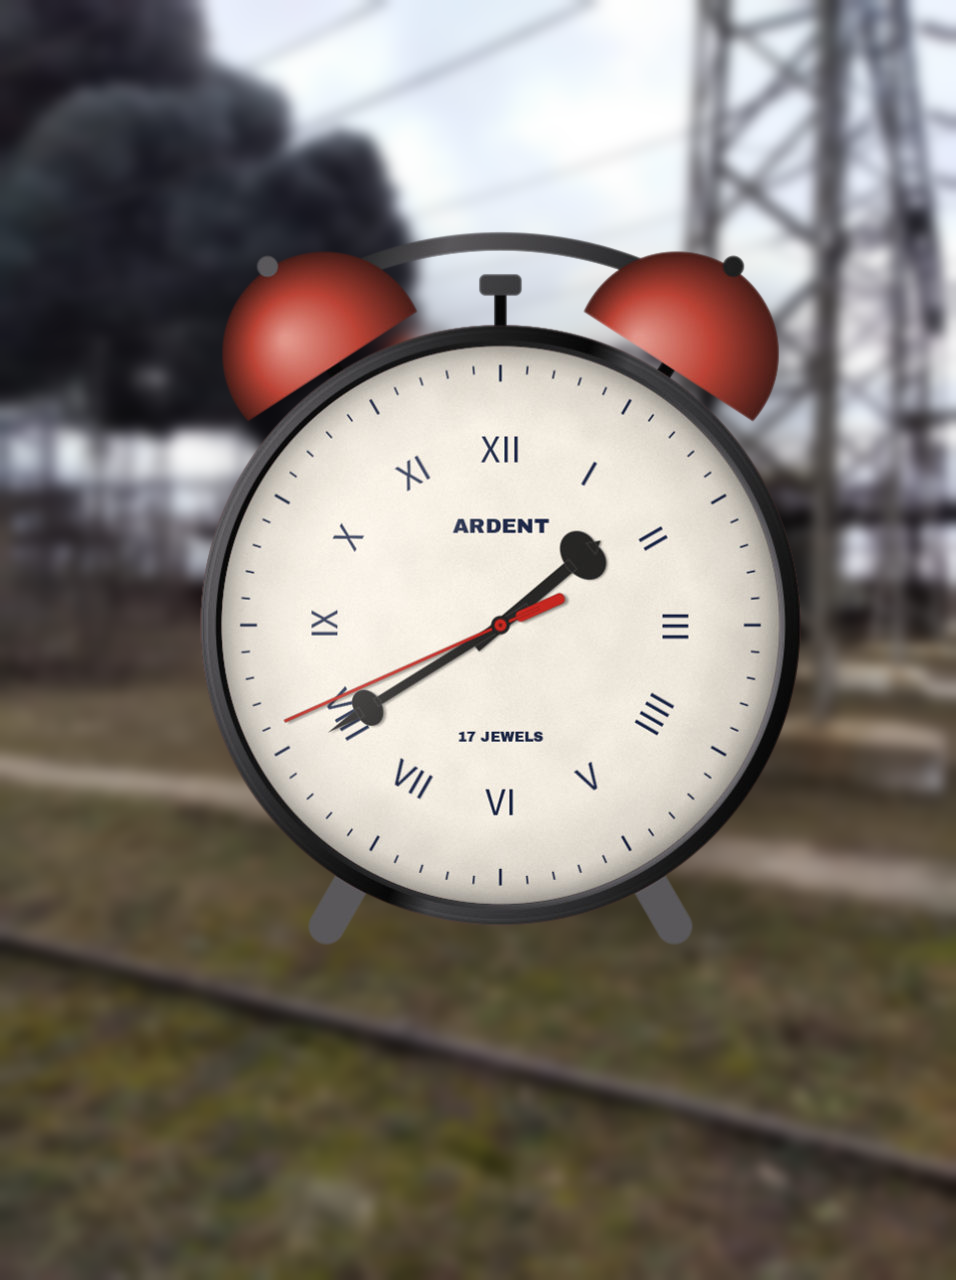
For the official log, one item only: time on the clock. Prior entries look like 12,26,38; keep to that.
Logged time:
1,39,41
